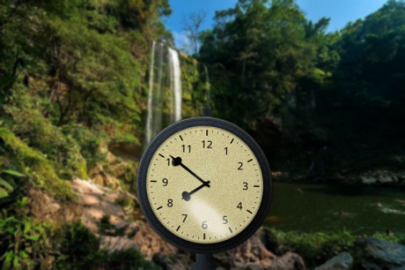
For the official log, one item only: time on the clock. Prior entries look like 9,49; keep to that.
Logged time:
7,51
